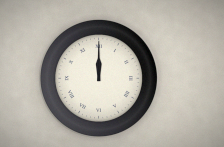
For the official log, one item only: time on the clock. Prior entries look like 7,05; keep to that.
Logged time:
12,00
